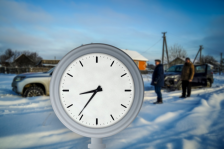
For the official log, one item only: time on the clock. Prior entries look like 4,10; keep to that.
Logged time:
8,36
